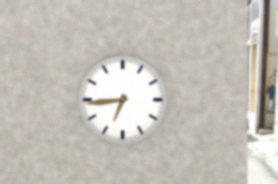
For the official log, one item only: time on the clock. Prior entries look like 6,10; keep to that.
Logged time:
6,44
